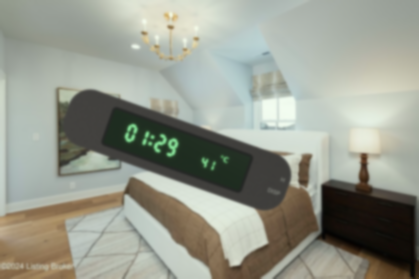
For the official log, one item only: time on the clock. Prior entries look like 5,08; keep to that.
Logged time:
1,29
